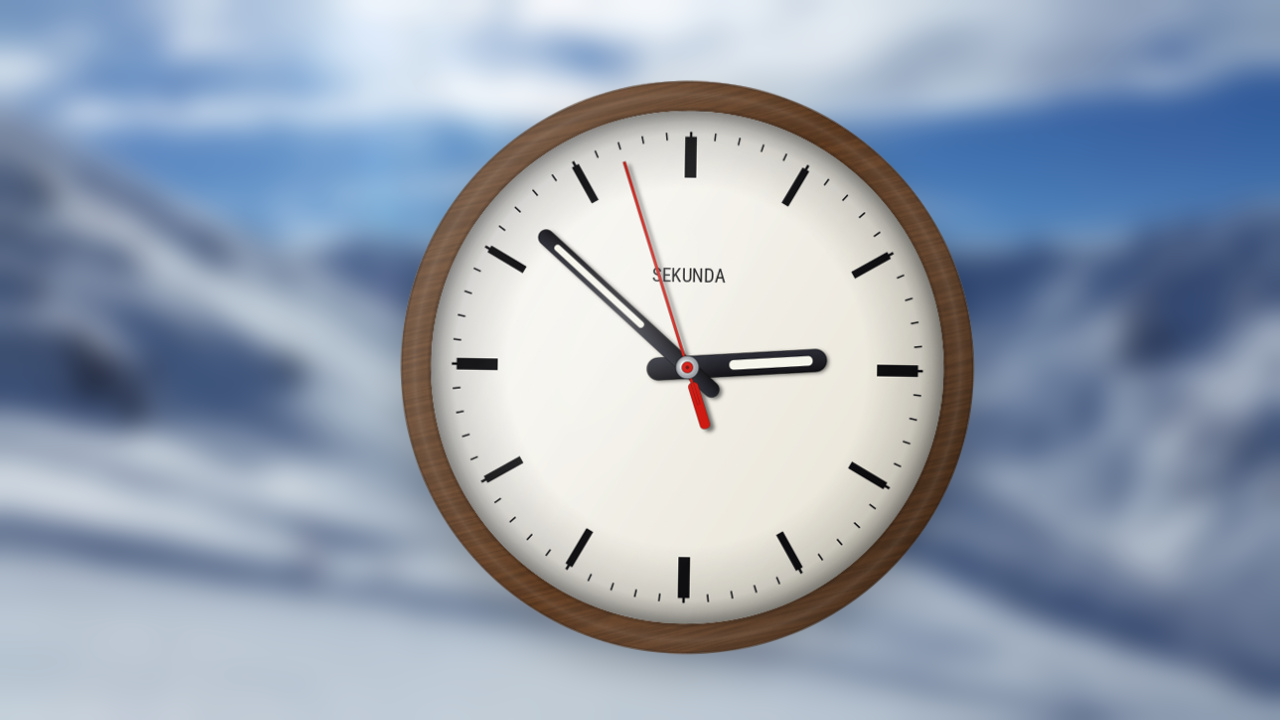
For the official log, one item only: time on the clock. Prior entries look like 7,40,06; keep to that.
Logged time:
2,51,57
